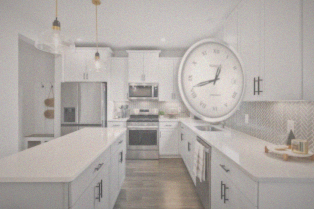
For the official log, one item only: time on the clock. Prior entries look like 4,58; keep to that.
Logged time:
12,42
